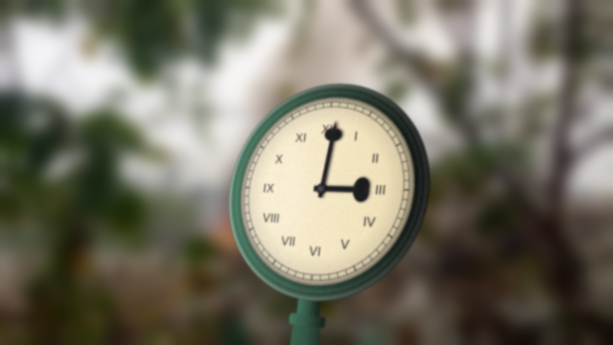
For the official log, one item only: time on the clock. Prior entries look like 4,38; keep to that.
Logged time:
3,01
